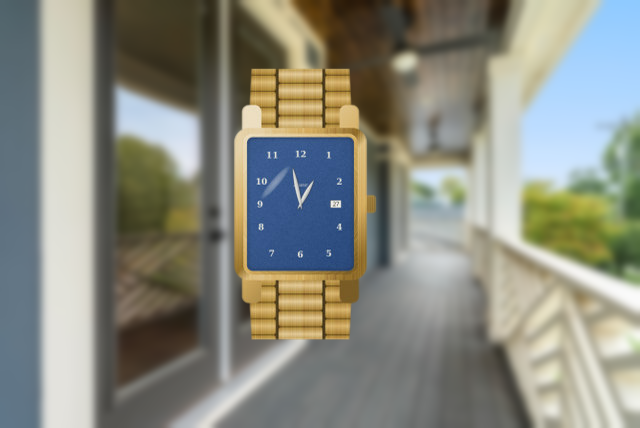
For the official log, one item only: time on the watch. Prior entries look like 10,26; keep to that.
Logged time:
12,58
